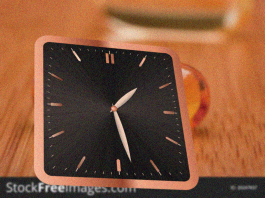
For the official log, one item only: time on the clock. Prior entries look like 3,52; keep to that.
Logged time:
1,28
